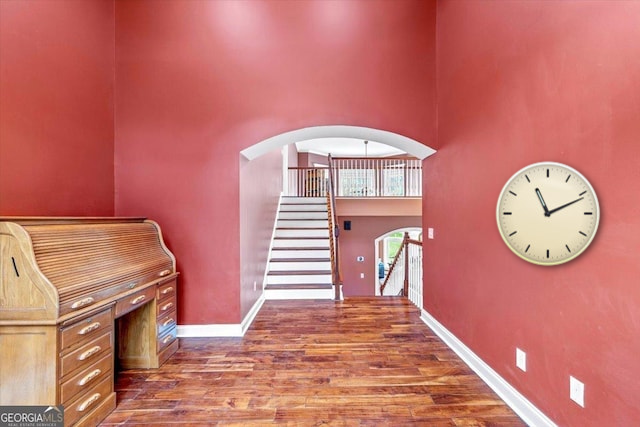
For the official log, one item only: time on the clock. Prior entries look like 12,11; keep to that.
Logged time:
11,11
